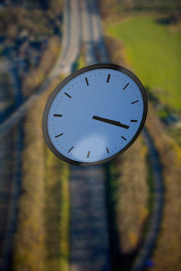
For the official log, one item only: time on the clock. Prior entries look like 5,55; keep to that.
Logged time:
3,17
